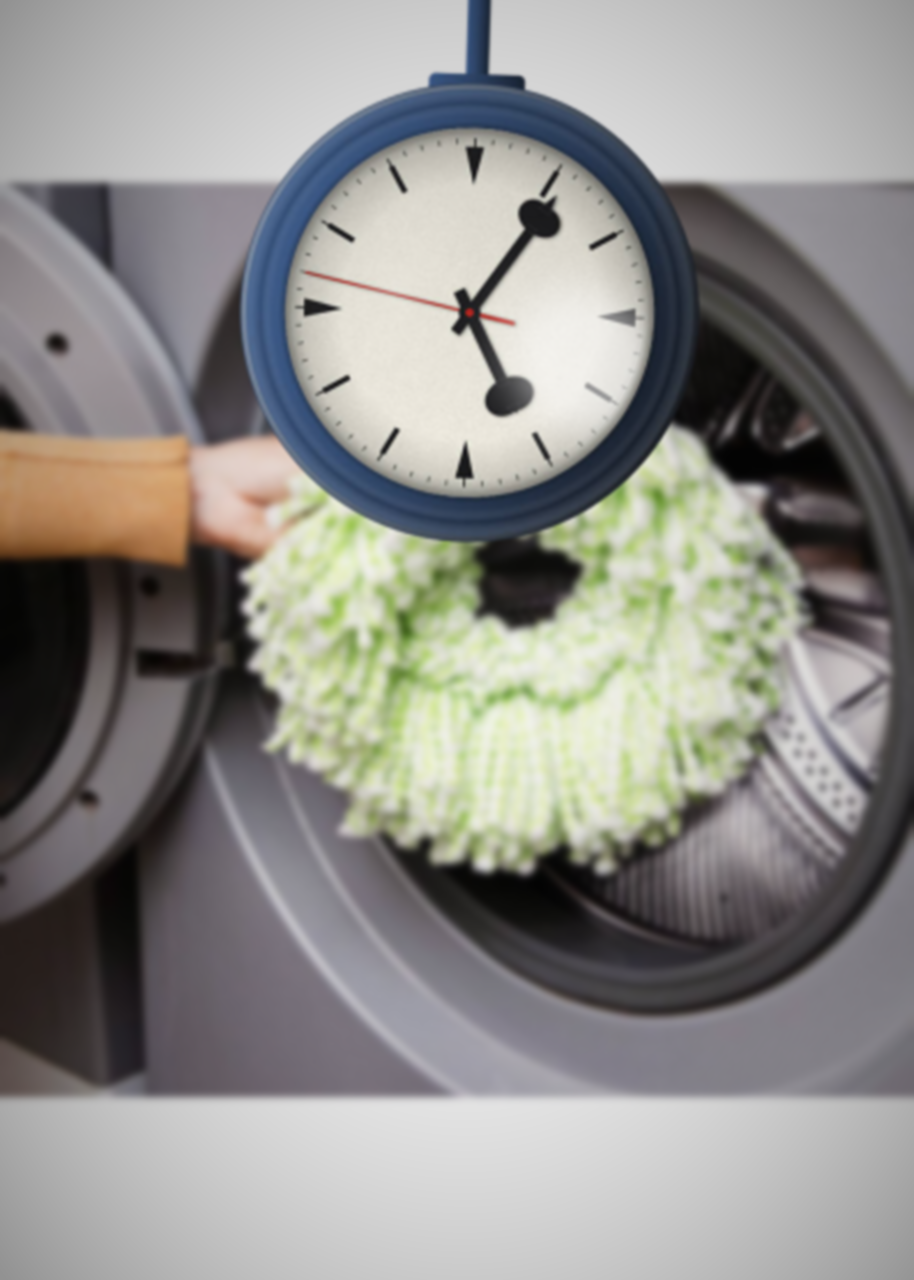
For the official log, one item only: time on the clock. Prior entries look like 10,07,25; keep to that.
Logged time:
5,05,47
